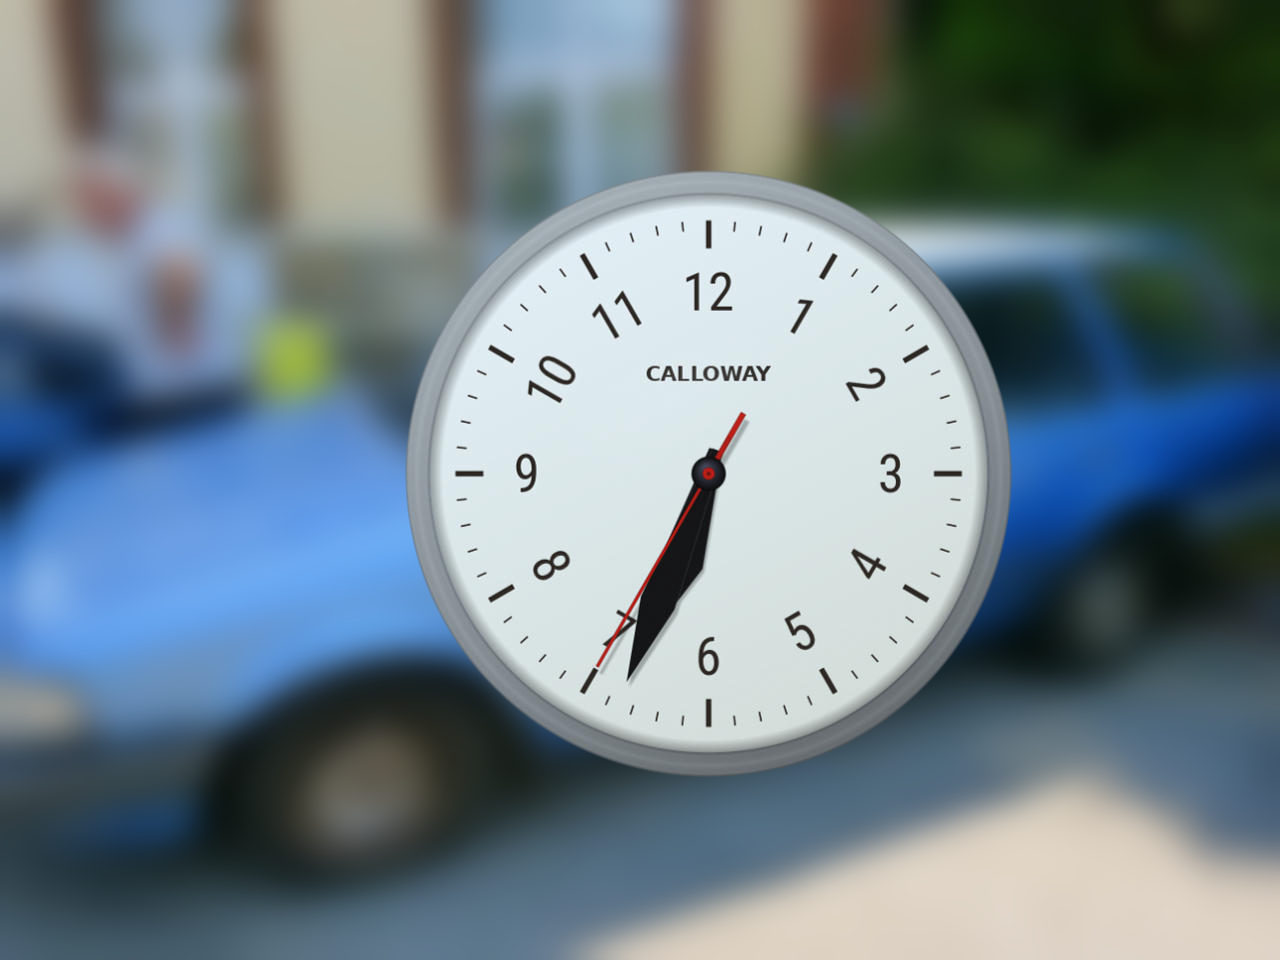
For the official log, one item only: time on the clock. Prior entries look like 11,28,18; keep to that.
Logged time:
6,33,35
